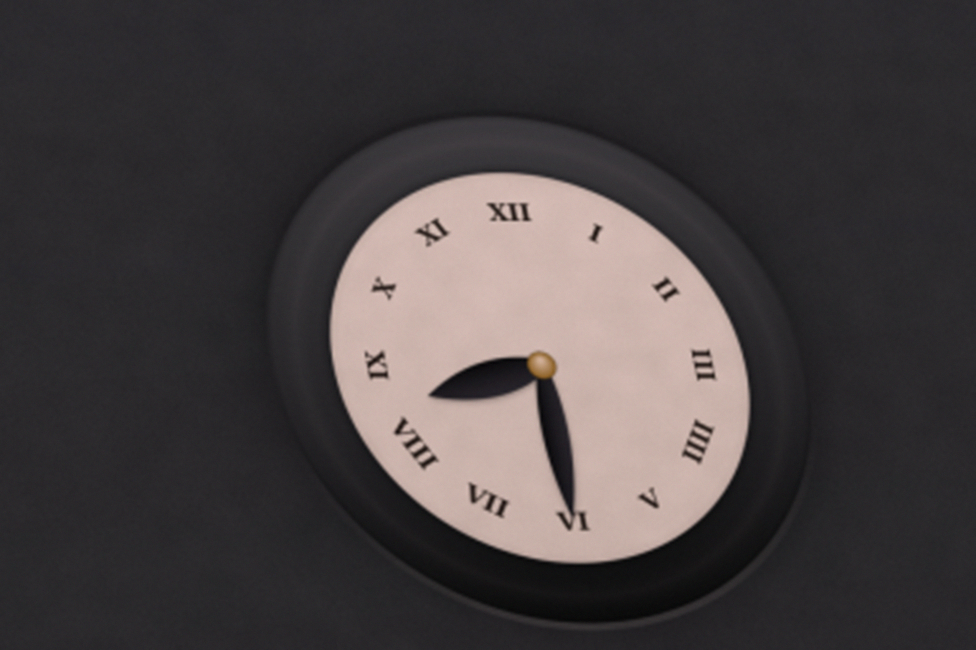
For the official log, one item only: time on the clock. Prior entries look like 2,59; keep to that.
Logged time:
8,30
